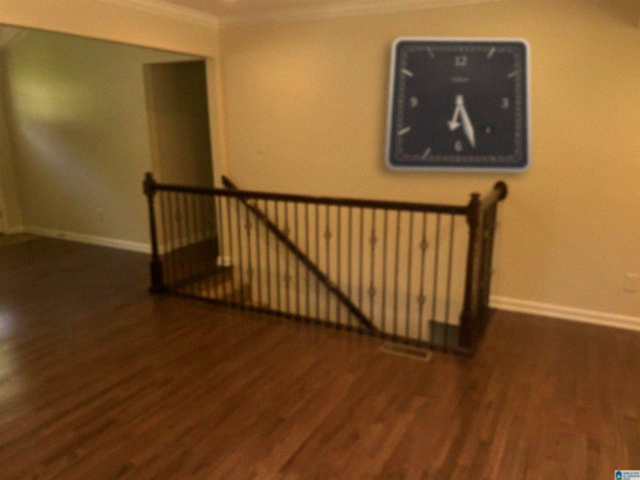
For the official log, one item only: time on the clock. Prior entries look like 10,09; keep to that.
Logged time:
6,27
